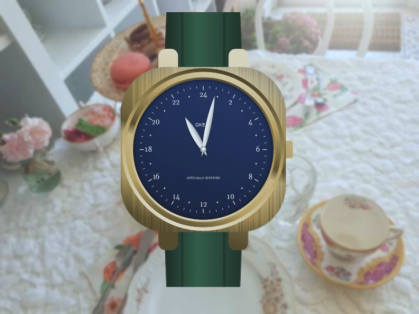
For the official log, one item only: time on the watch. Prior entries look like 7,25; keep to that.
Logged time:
22,02
